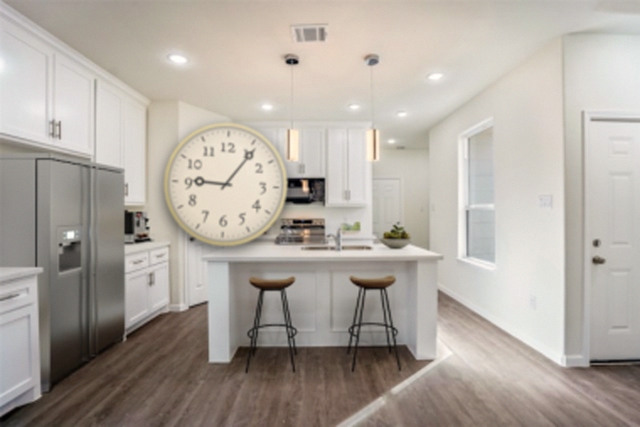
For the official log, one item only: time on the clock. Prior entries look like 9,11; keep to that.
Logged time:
9,06
